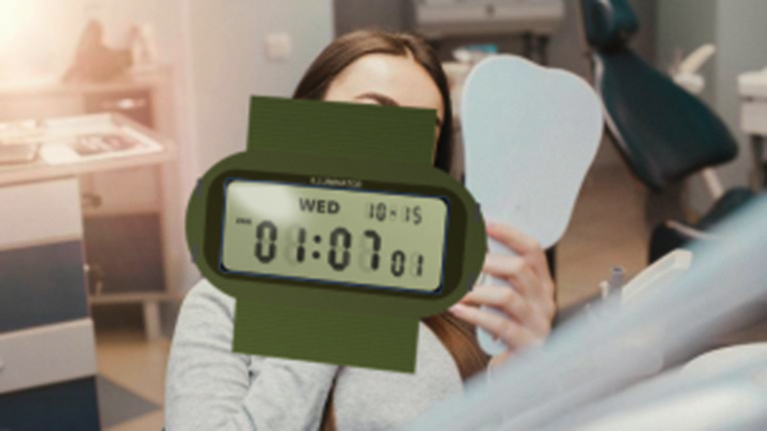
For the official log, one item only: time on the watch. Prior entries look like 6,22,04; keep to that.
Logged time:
1,07,01
